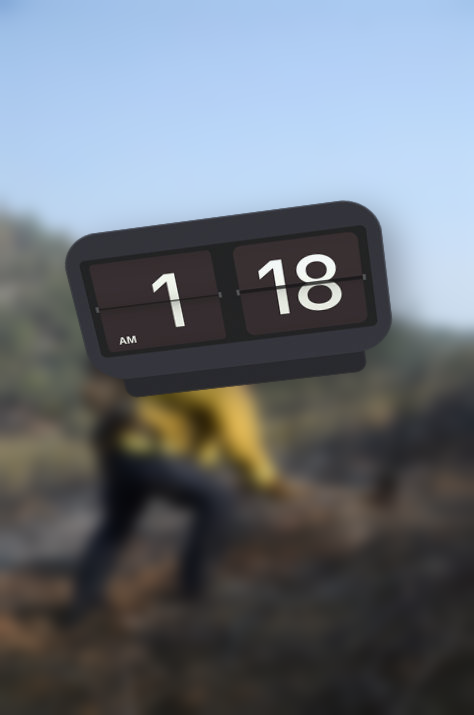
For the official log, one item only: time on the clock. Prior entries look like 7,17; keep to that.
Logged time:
1,18
